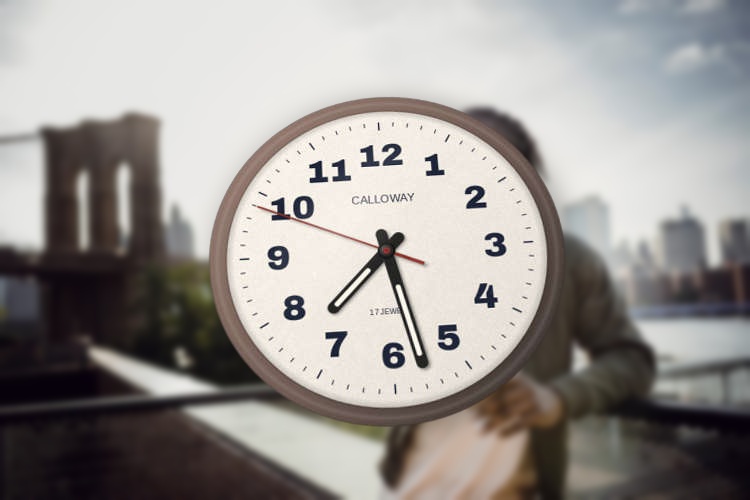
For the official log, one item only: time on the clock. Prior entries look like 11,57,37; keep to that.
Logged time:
7,27,49
